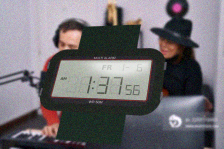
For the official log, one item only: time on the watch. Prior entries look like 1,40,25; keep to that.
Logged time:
1,37,56
